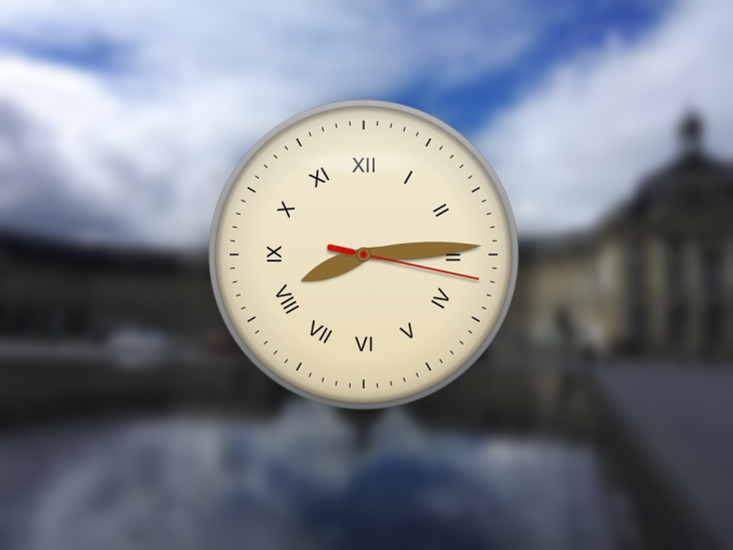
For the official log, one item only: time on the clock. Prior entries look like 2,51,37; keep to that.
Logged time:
8,14,17
